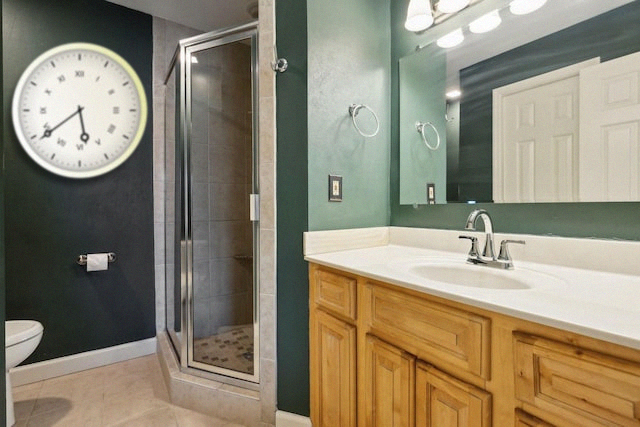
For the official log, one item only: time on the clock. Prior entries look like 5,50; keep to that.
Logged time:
5,39
